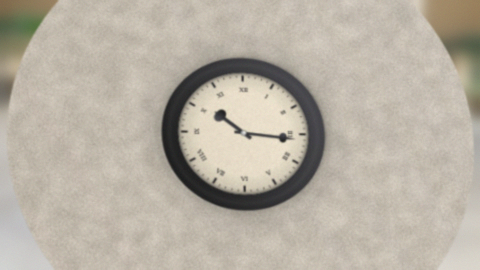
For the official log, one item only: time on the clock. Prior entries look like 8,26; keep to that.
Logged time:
10,16
